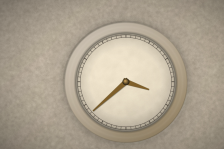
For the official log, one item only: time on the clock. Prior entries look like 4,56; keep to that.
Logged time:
3,38
